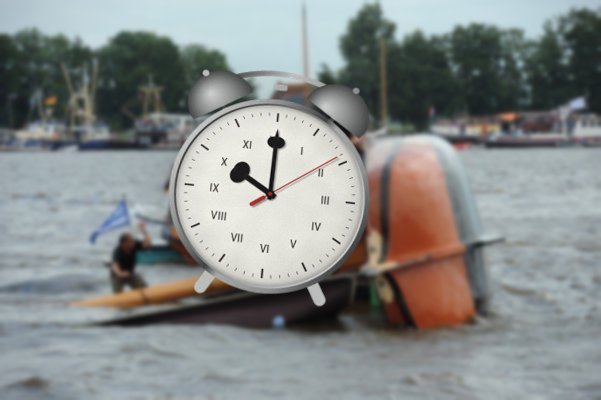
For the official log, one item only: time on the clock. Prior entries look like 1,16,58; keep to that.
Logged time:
10,00,09
